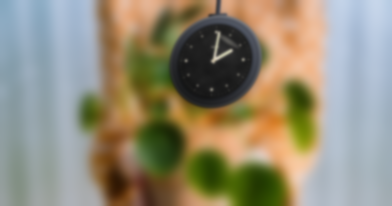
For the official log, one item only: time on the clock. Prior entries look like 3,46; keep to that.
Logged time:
2,01
